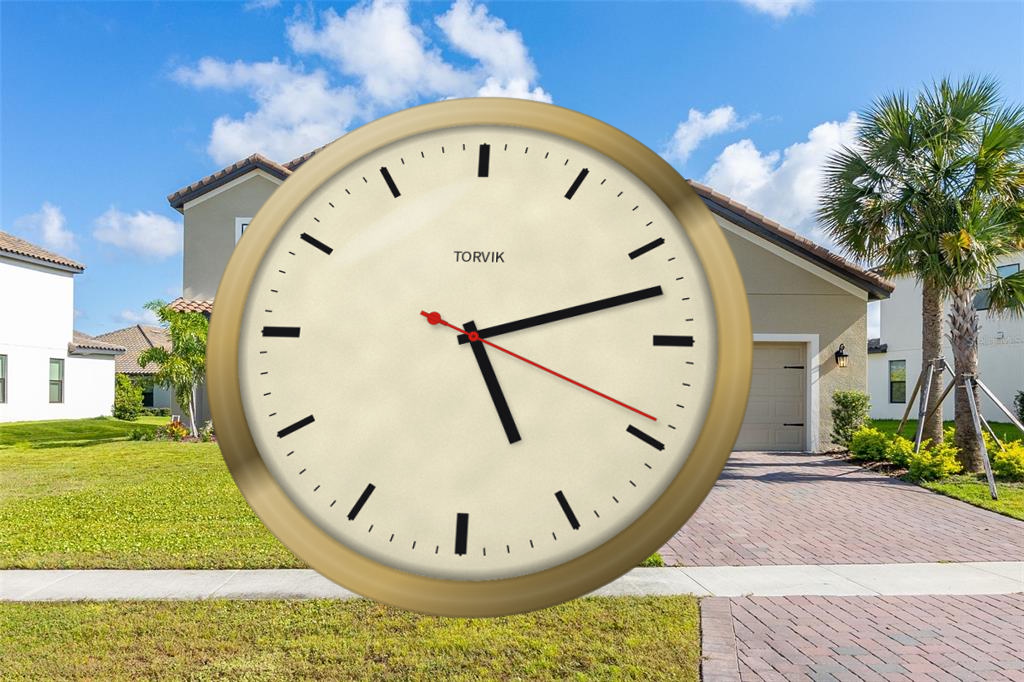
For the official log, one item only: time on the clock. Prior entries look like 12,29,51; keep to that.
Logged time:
5,12,19
